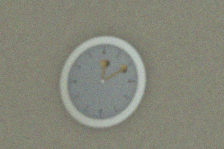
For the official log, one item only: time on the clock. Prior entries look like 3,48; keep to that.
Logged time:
12,10
